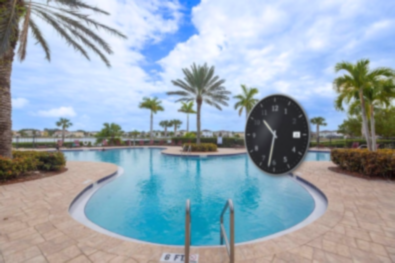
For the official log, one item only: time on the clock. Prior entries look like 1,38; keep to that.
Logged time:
10,32
